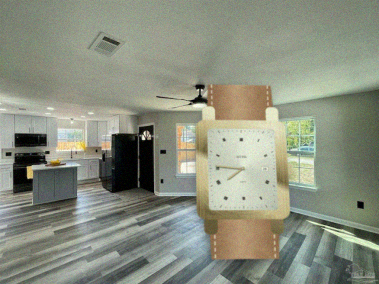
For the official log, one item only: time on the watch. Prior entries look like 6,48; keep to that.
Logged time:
7,46
